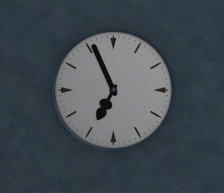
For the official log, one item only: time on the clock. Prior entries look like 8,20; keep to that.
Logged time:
6,56
